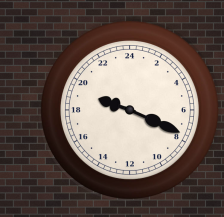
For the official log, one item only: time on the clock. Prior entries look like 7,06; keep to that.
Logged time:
19,19
